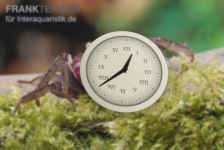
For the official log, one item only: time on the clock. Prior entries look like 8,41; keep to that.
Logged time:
12,38
